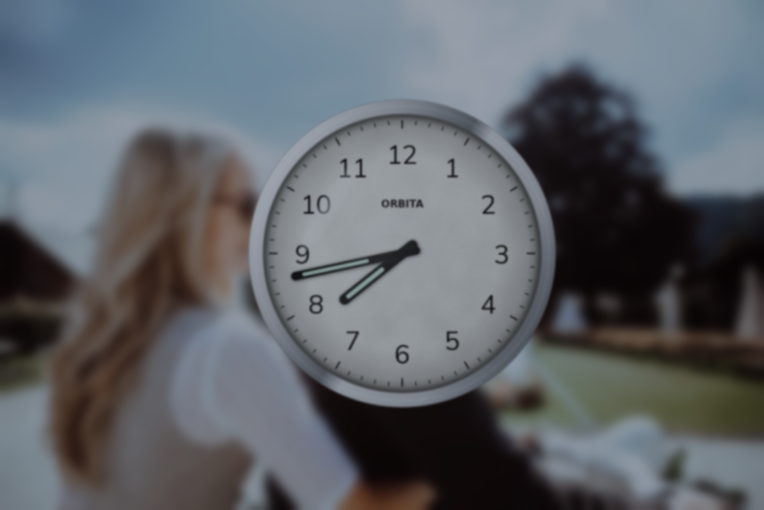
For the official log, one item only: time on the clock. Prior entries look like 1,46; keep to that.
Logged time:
7,43
